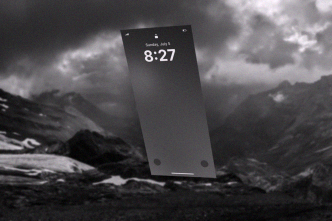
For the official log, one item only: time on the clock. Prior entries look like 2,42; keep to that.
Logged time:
8,27
